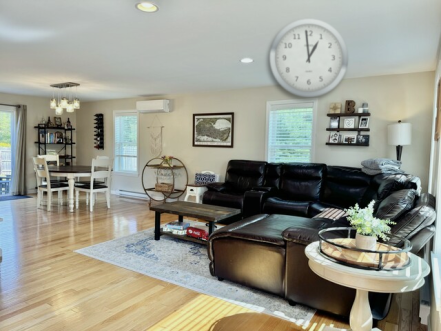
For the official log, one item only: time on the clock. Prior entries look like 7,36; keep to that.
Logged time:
12,59
